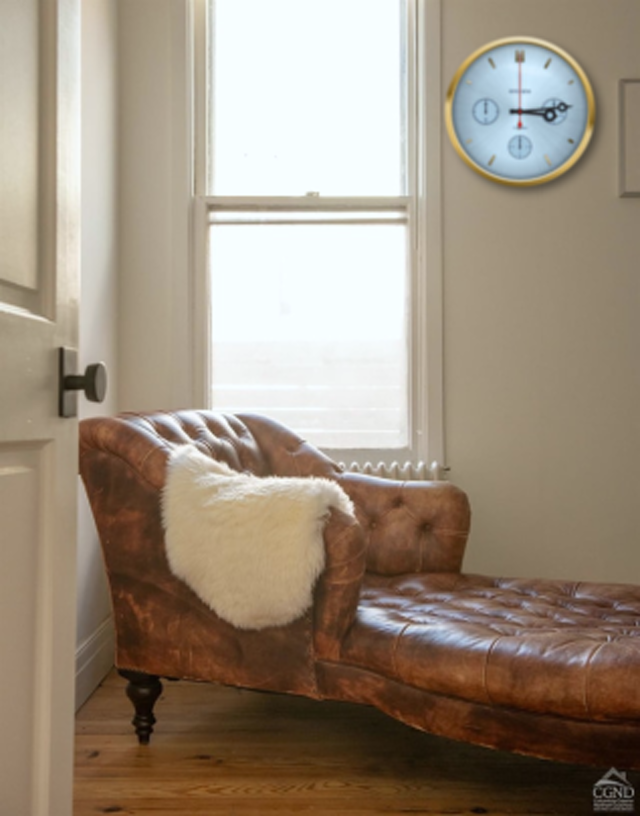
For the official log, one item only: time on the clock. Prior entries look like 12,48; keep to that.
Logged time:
3,14
